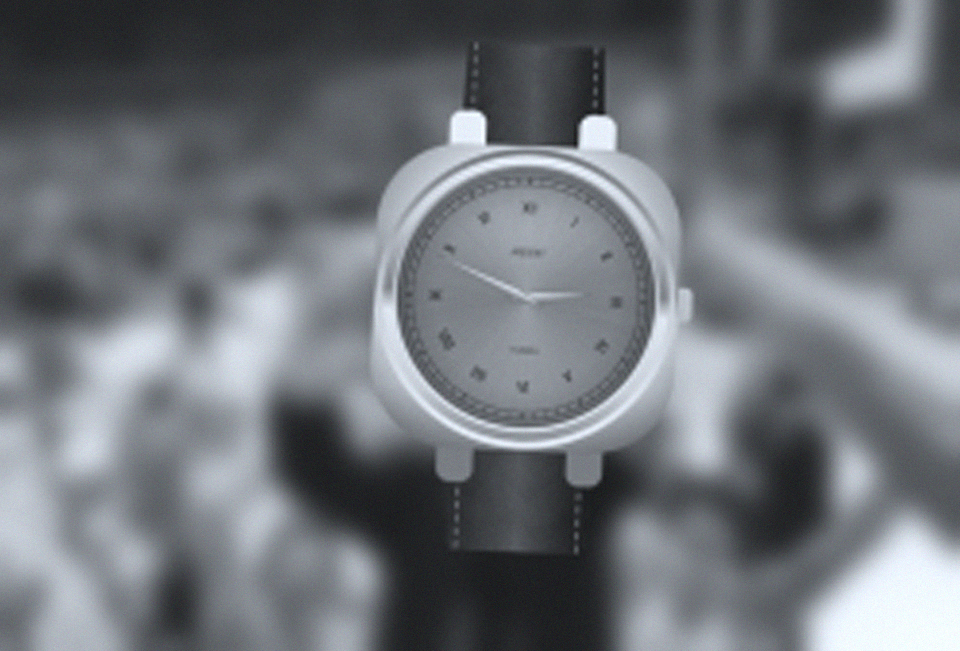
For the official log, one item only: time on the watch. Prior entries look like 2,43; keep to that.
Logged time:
2,49
